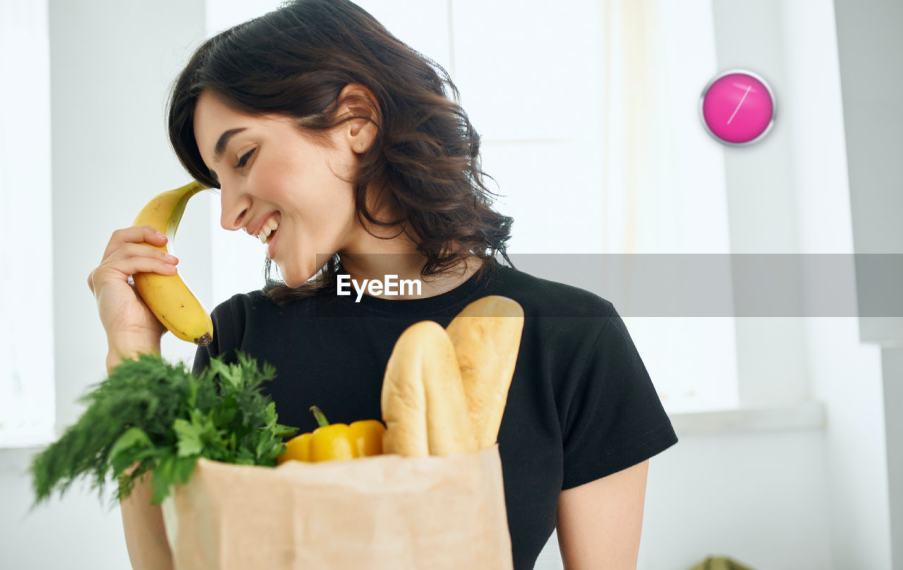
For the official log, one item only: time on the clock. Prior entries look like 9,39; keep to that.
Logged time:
7,05
